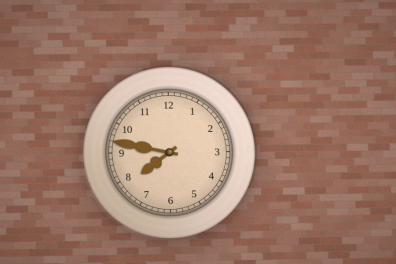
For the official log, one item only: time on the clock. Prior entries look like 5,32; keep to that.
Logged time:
7,47
